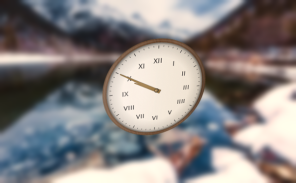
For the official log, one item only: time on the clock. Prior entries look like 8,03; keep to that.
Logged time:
9,50
